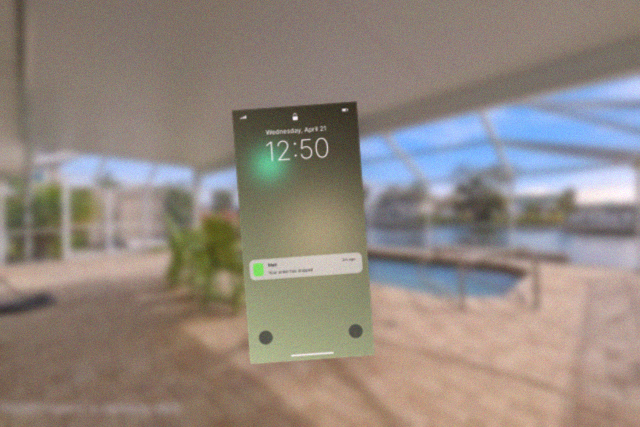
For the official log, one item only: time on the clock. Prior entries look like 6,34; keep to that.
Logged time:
12,50
